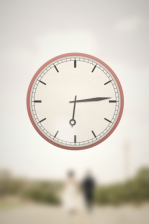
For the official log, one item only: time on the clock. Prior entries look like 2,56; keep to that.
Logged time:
6,14
